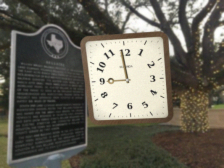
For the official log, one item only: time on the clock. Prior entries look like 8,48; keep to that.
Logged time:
8,59
